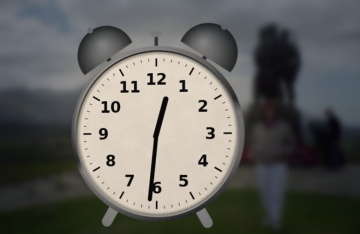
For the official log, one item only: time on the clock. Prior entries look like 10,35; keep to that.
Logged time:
12,31
